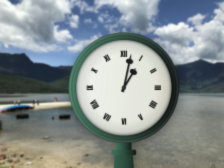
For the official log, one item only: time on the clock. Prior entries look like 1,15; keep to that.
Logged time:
1,02
